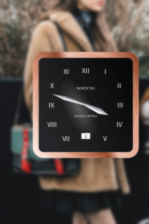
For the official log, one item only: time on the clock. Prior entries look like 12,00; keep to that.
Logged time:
3,48
